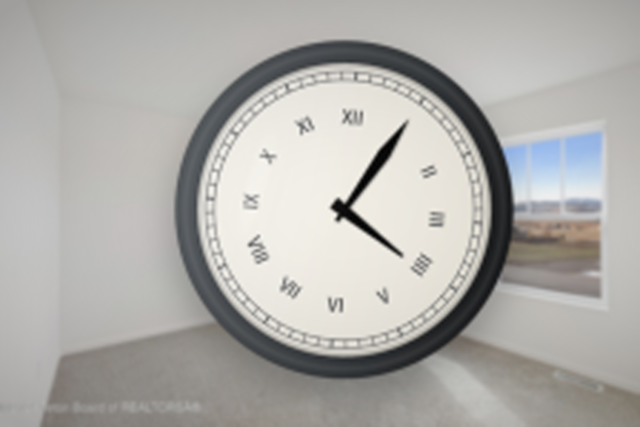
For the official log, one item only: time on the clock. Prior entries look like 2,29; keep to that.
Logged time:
4,05
